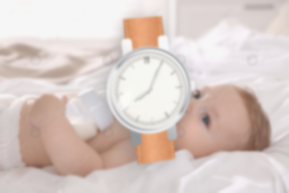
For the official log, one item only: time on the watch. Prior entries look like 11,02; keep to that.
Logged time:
8,05
